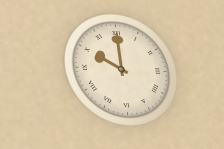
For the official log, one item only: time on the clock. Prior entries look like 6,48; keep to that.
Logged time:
10,00
